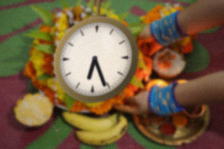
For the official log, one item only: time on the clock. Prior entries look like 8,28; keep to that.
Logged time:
6,26
